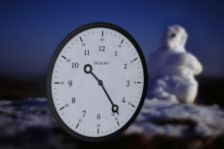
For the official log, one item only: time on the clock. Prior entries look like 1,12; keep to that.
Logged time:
10,24
